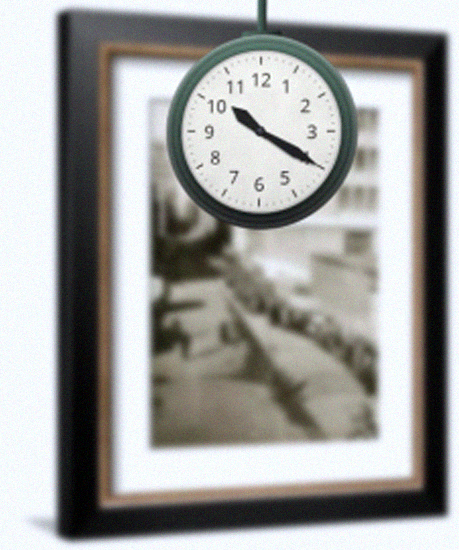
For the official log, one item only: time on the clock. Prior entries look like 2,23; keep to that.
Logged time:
10,20
